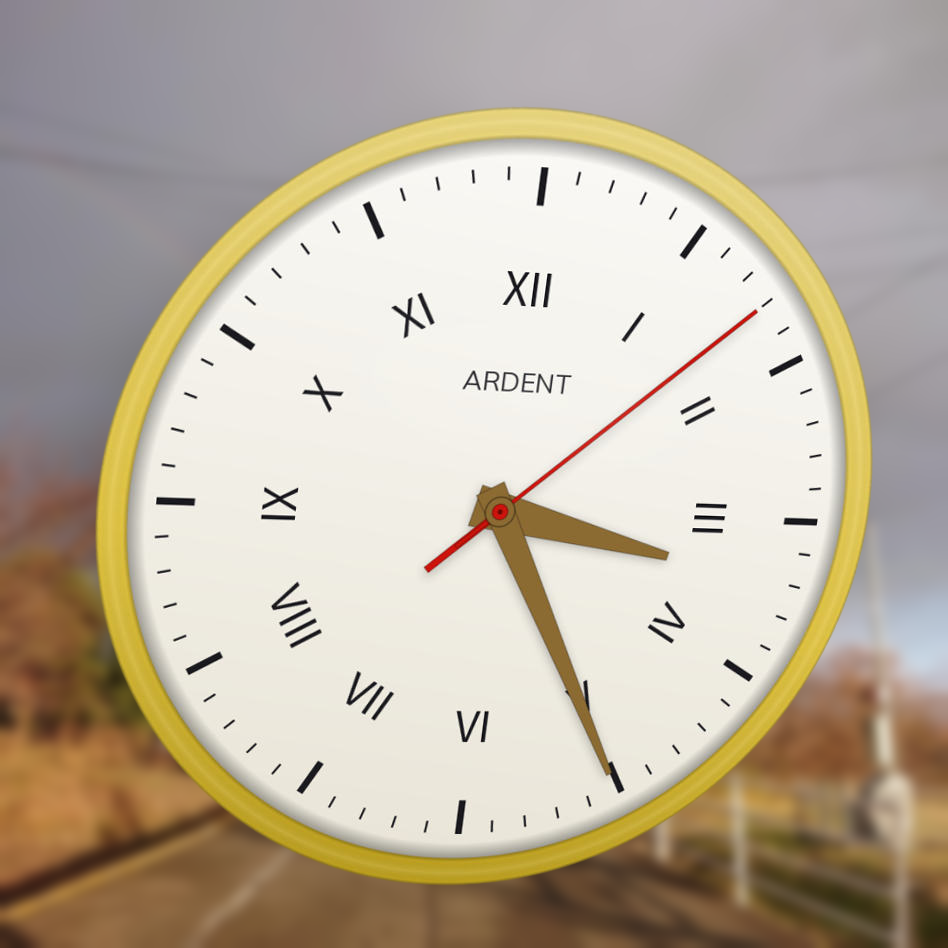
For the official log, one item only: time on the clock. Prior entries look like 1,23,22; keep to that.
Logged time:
3,25,08
